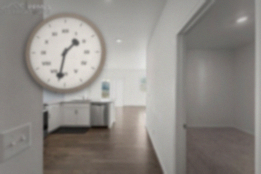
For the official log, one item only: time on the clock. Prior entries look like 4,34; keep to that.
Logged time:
1,32
